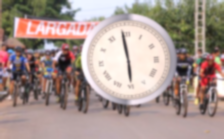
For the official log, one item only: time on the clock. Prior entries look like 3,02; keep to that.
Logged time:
5,59
